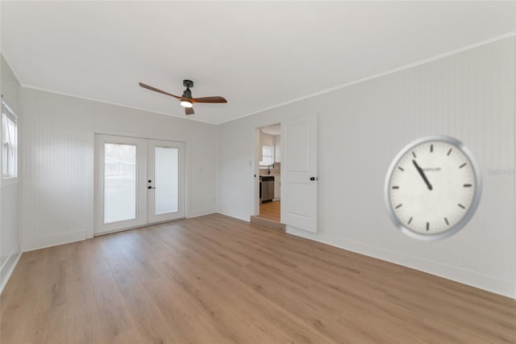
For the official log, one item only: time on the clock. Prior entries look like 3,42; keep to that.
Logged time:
10,54
